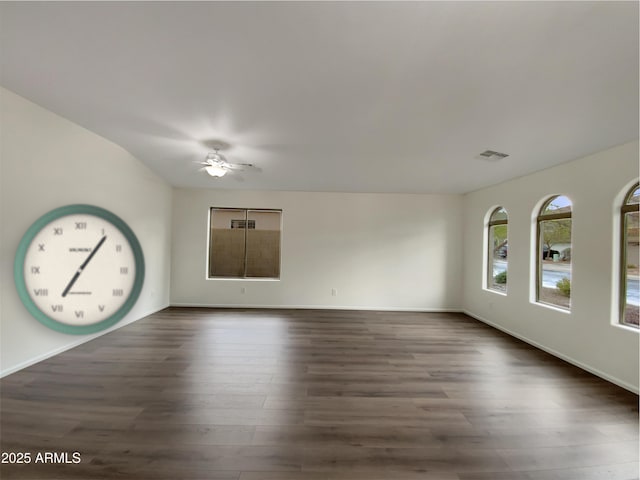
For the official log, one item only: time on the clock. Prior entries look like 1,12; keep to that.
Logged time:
7,06
